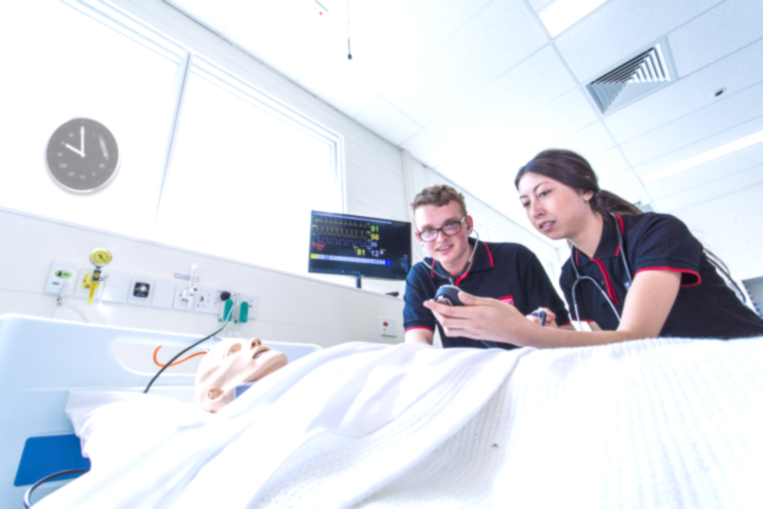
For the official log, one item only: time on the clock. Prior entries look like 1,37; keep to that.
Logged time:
10,00
